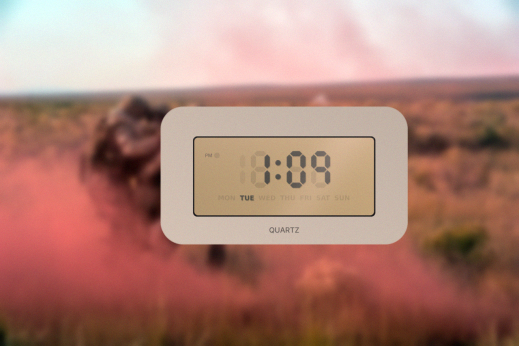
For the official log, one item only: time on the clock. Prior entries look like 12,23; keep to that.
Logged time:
1,09
